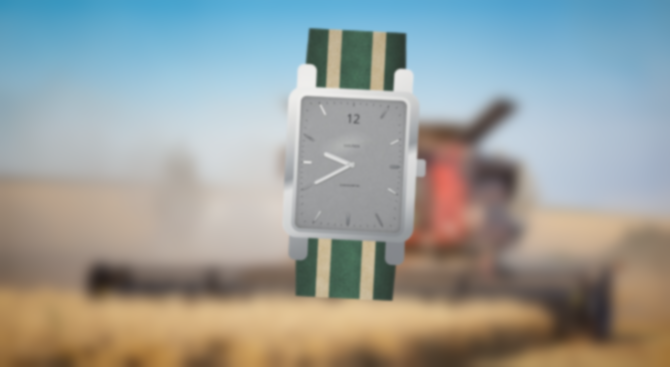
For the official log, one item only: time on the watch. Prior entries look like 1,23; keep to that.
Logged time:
9,40
